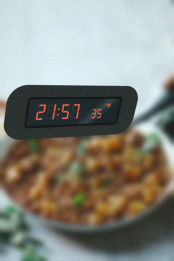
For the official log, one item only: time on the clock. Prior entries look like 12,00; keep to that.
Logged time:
21,57
